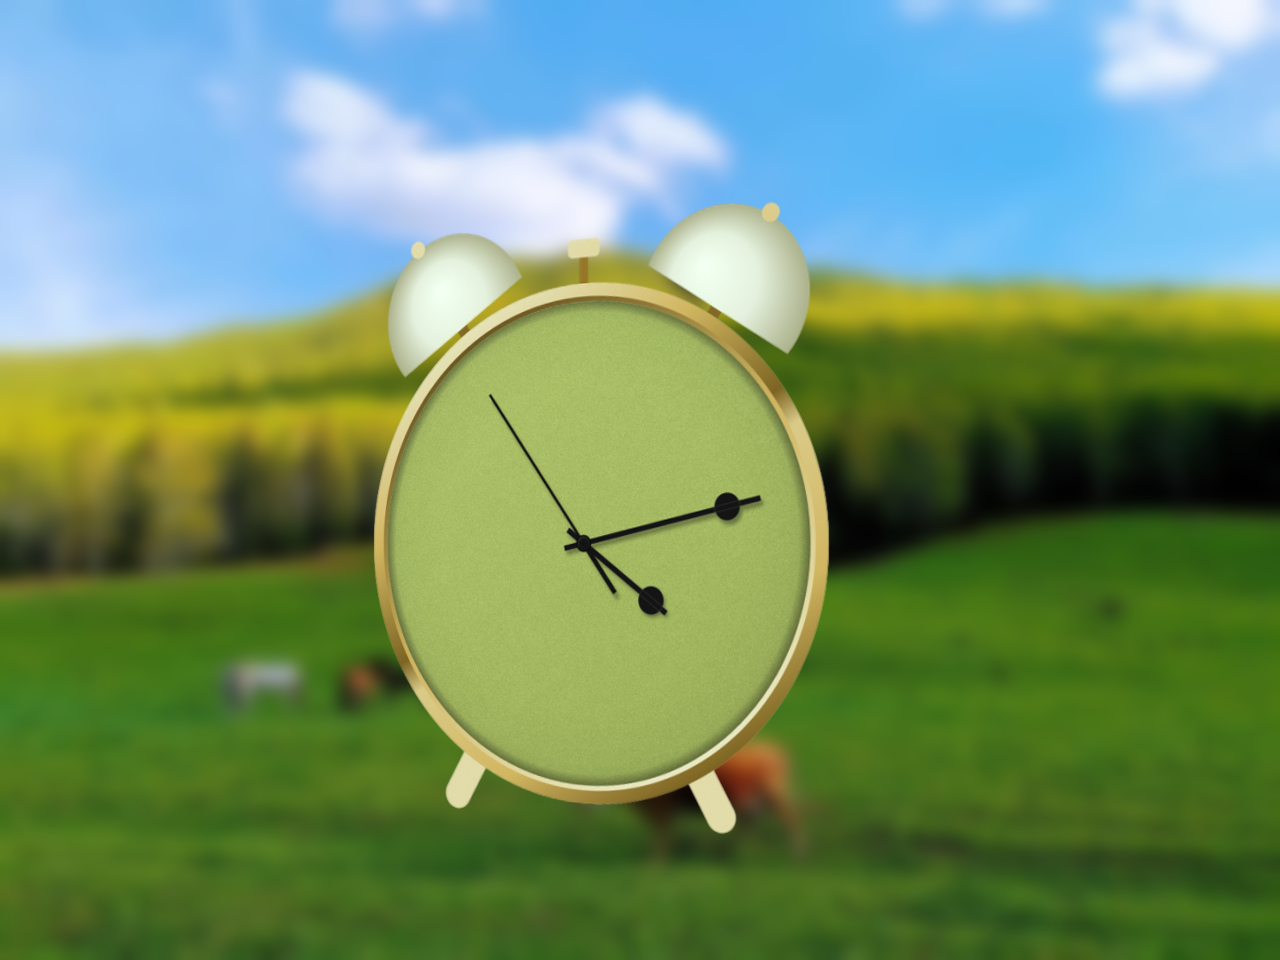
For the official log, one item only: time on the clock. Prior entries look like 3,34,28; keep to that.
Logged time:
4,12,54
